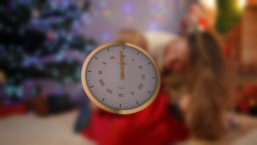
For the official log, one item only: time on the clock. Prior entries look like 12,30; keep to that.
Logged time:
11,59
